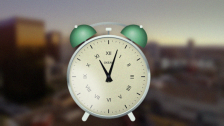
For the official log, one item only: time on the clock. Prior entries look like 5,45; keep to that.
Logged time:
11,03
